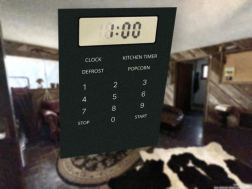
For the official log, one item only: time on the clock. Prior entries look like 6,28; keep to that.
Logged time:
1,00
